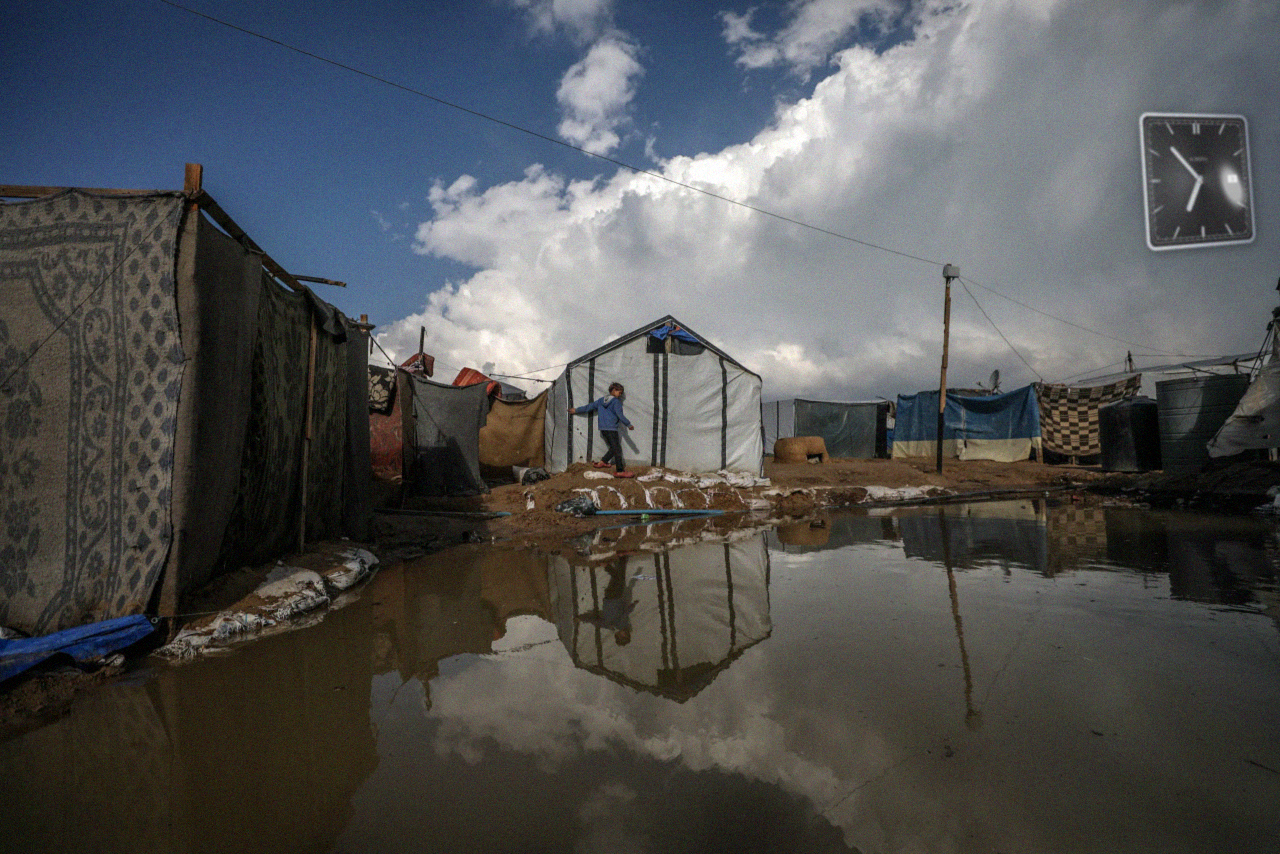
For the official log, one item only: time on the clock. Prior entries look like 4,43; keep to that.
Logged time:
6,53
